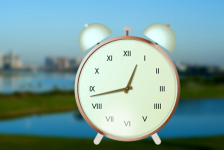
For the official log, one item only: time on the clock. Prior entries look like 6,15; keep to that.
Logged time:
12,43
